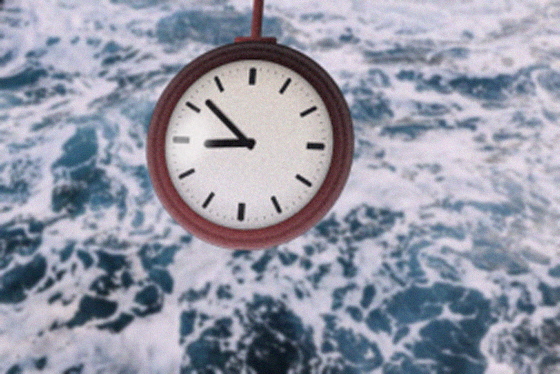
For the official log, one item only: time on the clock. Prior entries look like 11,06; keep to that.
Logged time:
8,52
